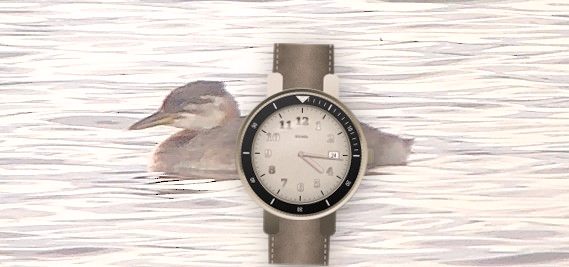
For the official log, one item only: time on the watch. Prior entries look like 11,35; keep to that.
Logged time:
4,16
